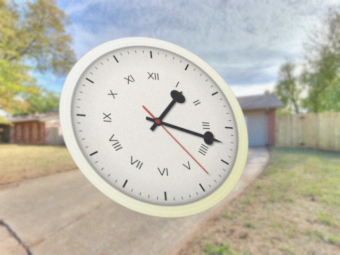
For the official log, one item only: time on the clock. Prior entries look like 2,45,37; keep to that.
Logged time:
1,17,23
